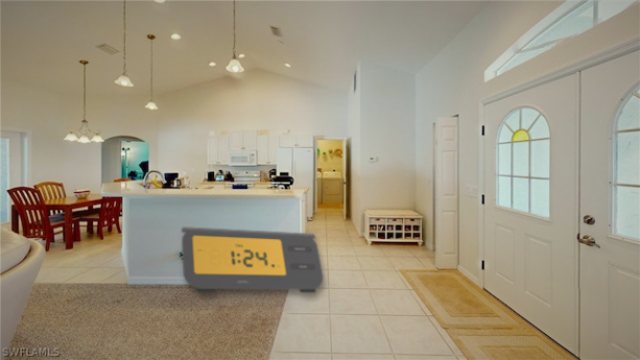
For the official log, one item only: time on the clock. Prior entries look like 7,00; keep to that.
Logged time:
1,24
